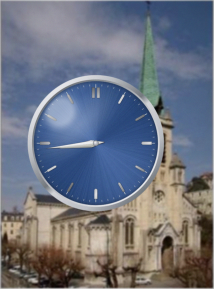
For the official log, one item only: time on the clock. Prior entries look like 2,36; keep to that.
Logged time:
8,44
